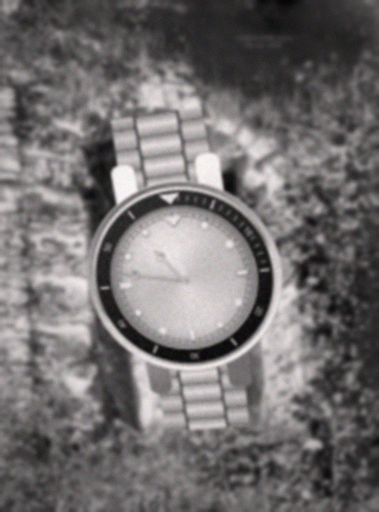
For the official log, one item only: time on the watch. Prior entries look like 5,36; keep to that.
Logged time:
10,47
